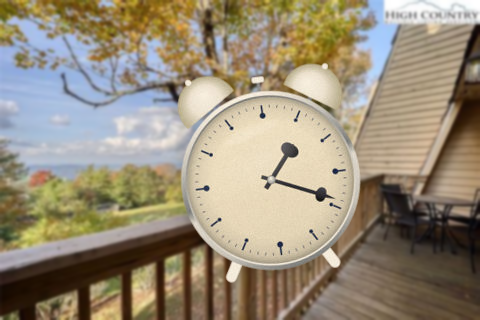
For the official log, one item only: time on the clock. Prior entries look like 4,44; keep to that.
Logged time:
1,19
